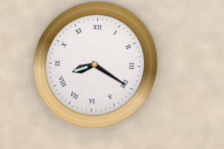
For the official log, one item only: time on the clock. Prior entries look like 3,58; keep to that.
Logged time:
8,20
